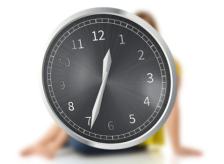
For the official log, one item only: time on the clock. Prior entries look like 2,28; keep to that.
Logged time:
12,34
